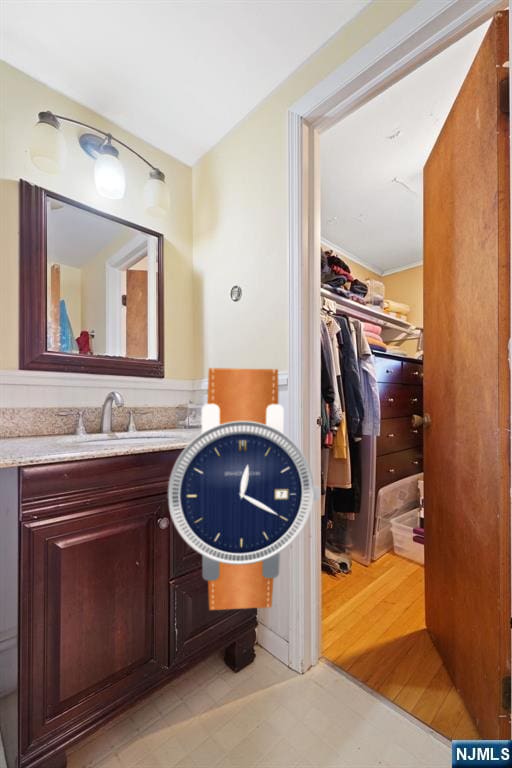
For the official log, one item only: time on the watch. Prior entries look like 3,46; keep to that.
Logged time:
12,20
